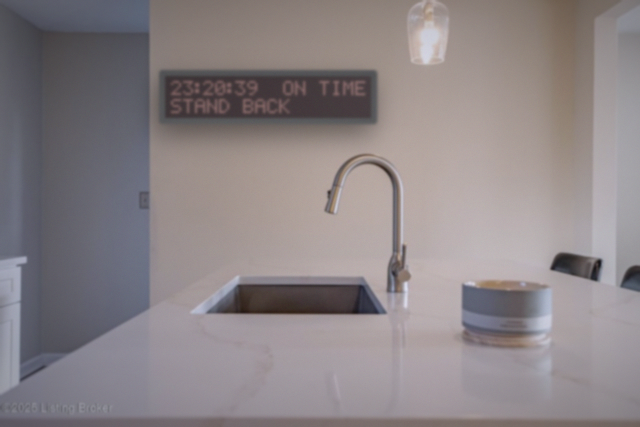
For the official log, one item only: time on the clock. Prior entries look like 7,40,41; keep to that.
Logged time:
23,20,39
